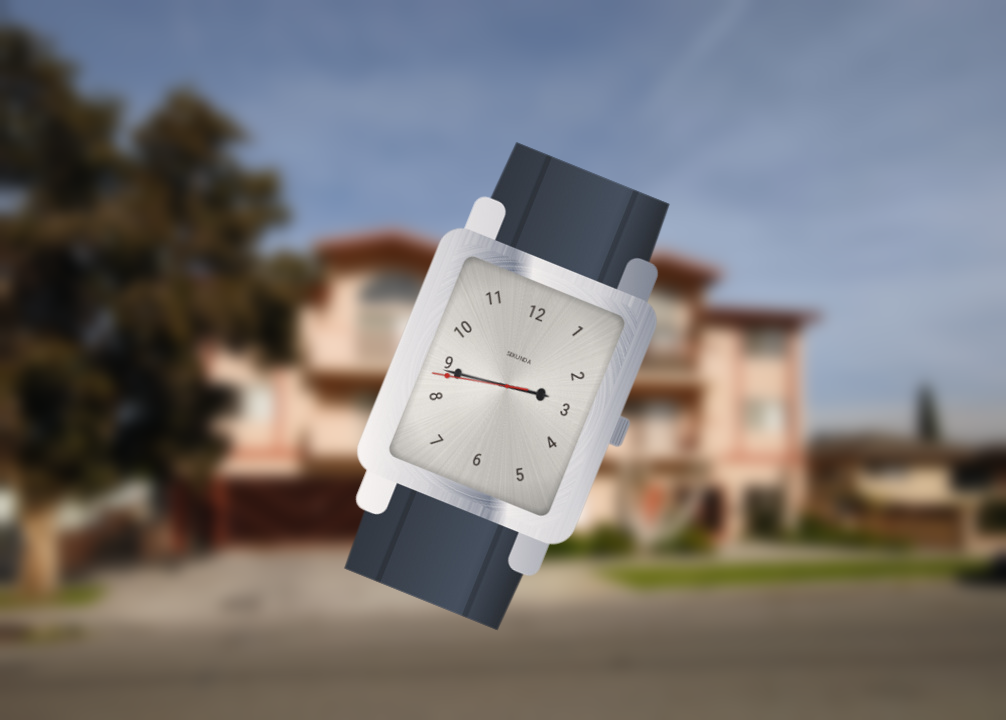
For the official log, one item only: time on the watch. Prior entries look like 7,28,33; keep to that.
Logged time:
2,43,43
